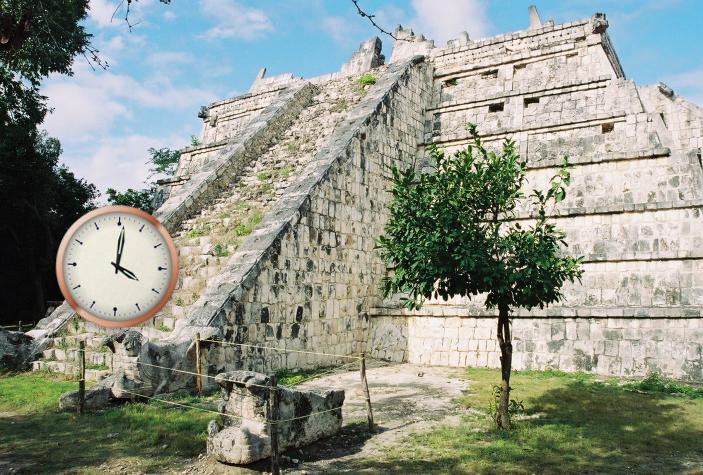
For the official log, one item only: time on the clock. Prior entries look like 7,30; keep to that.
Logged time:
4,01
